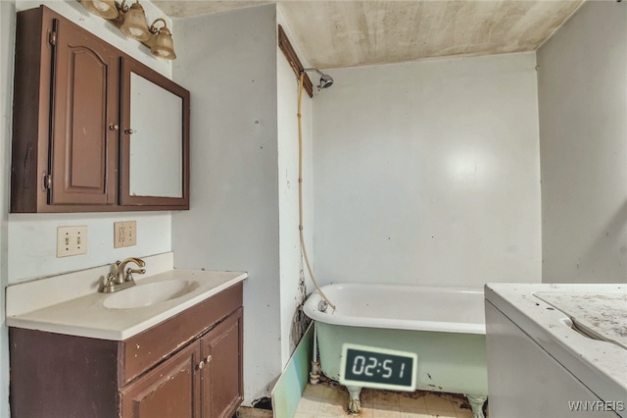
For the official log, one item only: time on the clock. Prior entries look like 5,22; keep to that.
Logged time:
2,51
